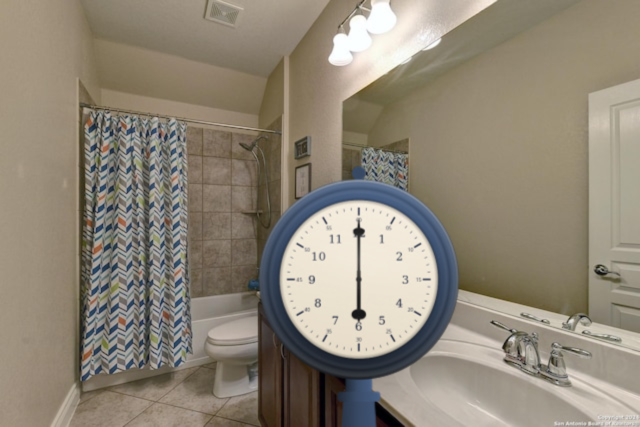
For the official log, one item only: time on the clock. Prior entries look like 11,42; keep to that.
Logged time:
6,00
